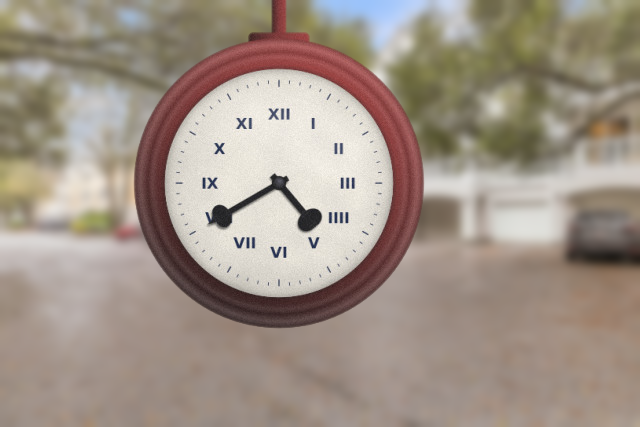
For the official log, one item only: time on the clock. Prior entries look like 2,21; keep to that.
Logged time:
4,40
